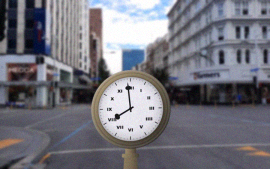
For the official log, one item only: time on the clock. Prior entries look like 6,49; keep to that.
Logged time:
7,59
